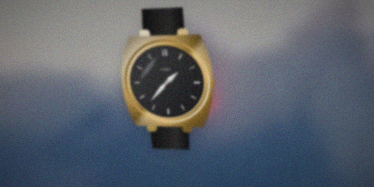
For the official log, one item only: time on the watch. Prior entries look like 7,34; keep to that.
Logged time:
1,37
